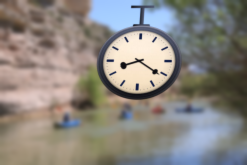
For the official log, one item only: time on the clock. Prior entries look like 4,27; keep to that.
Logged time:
8,21
